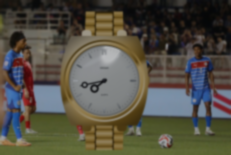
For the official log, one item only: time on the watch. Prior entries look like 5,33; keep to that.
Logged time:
7,43
